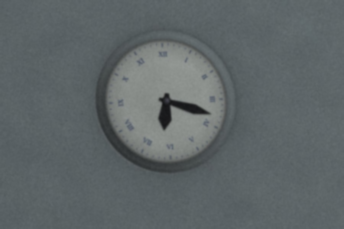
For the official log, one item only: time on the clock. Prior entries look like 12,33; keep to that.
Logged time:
6,18
